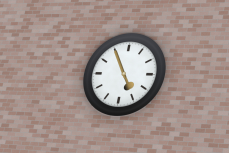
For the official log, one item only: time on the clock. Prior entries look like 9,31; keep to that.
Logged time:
4,55
